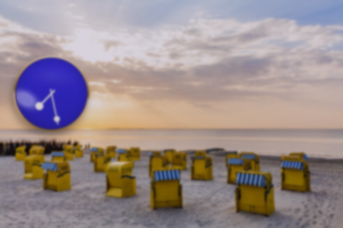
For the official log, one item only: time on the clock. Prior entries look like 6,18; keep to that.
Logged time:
7,28
